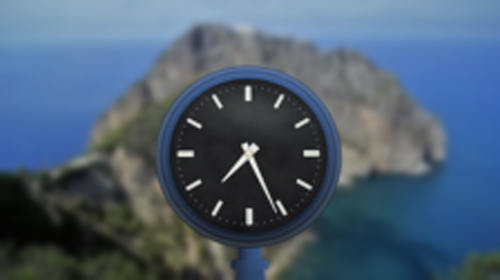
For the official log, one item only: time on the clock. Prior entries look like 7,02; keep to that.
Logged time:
7,26
